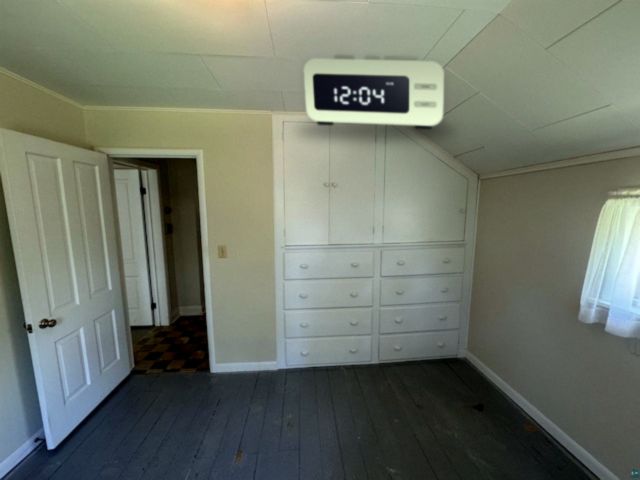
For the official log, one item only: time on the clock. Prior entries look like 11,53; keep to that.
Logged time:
12,04
